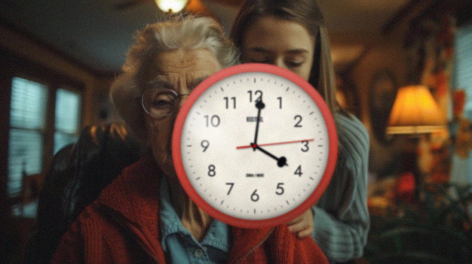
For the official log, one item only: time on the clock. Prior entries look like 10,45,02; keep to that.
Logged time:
4,01,14
